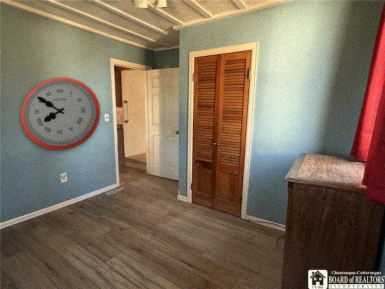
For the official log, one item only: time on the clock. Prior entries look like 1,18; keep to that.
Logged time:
7,51
